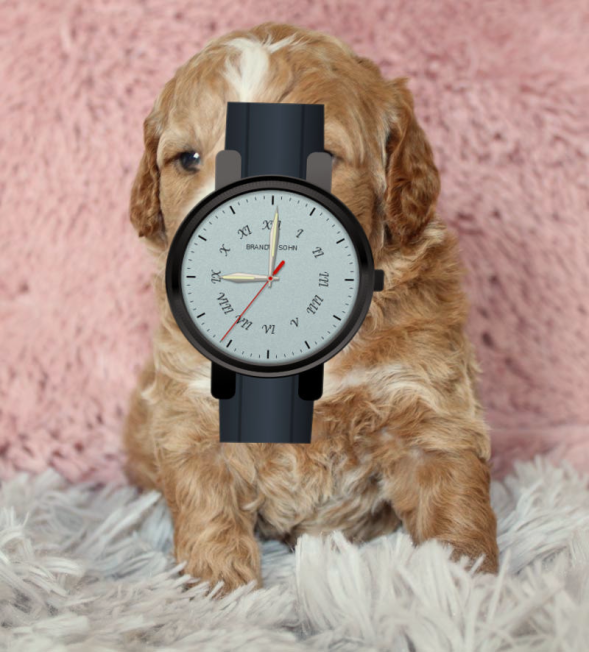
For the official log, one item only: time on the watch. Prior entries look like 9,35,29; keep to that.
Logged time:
9,00,36
